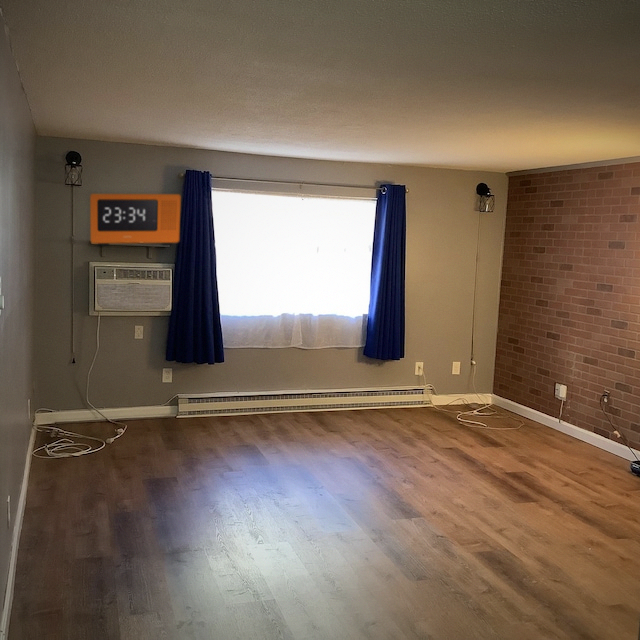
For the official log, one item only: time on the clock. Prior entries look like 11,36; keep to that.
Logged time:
23,34
